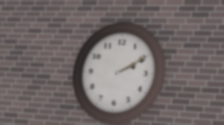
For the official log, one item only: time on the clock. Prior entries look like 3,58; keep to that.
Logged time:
2,10
